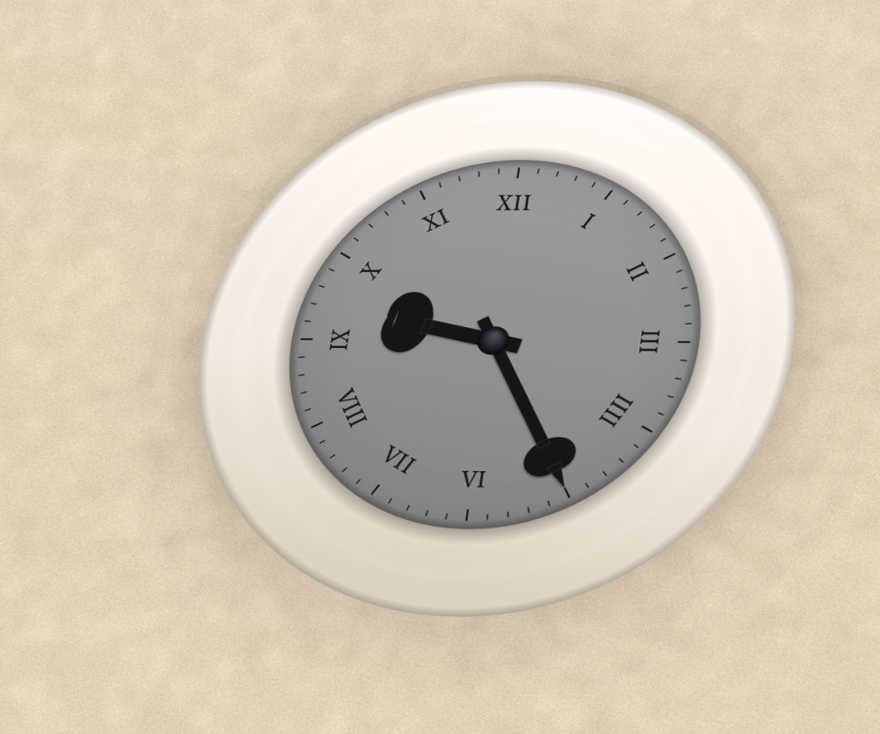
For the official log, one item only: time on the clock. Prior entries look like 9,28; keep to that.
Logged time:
9,25
